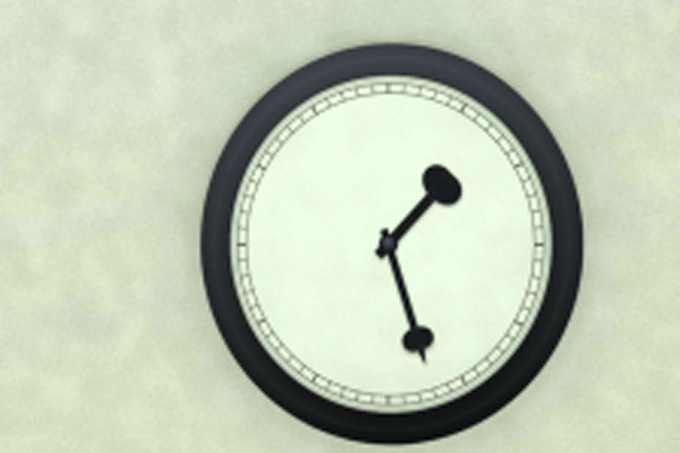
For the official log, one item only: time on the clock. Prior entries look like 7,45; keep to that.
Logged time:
1,27
